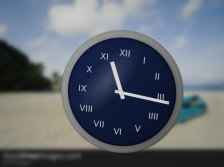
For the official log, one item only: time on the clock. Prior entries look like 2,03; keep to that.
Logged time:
11,16
